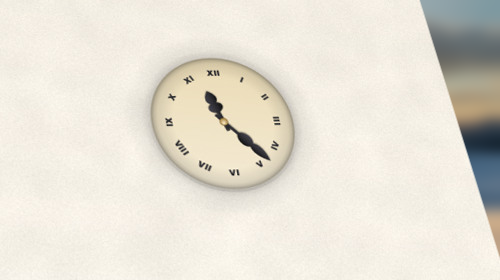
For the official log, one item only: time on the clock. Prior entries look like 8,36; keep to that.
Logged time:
11,23
